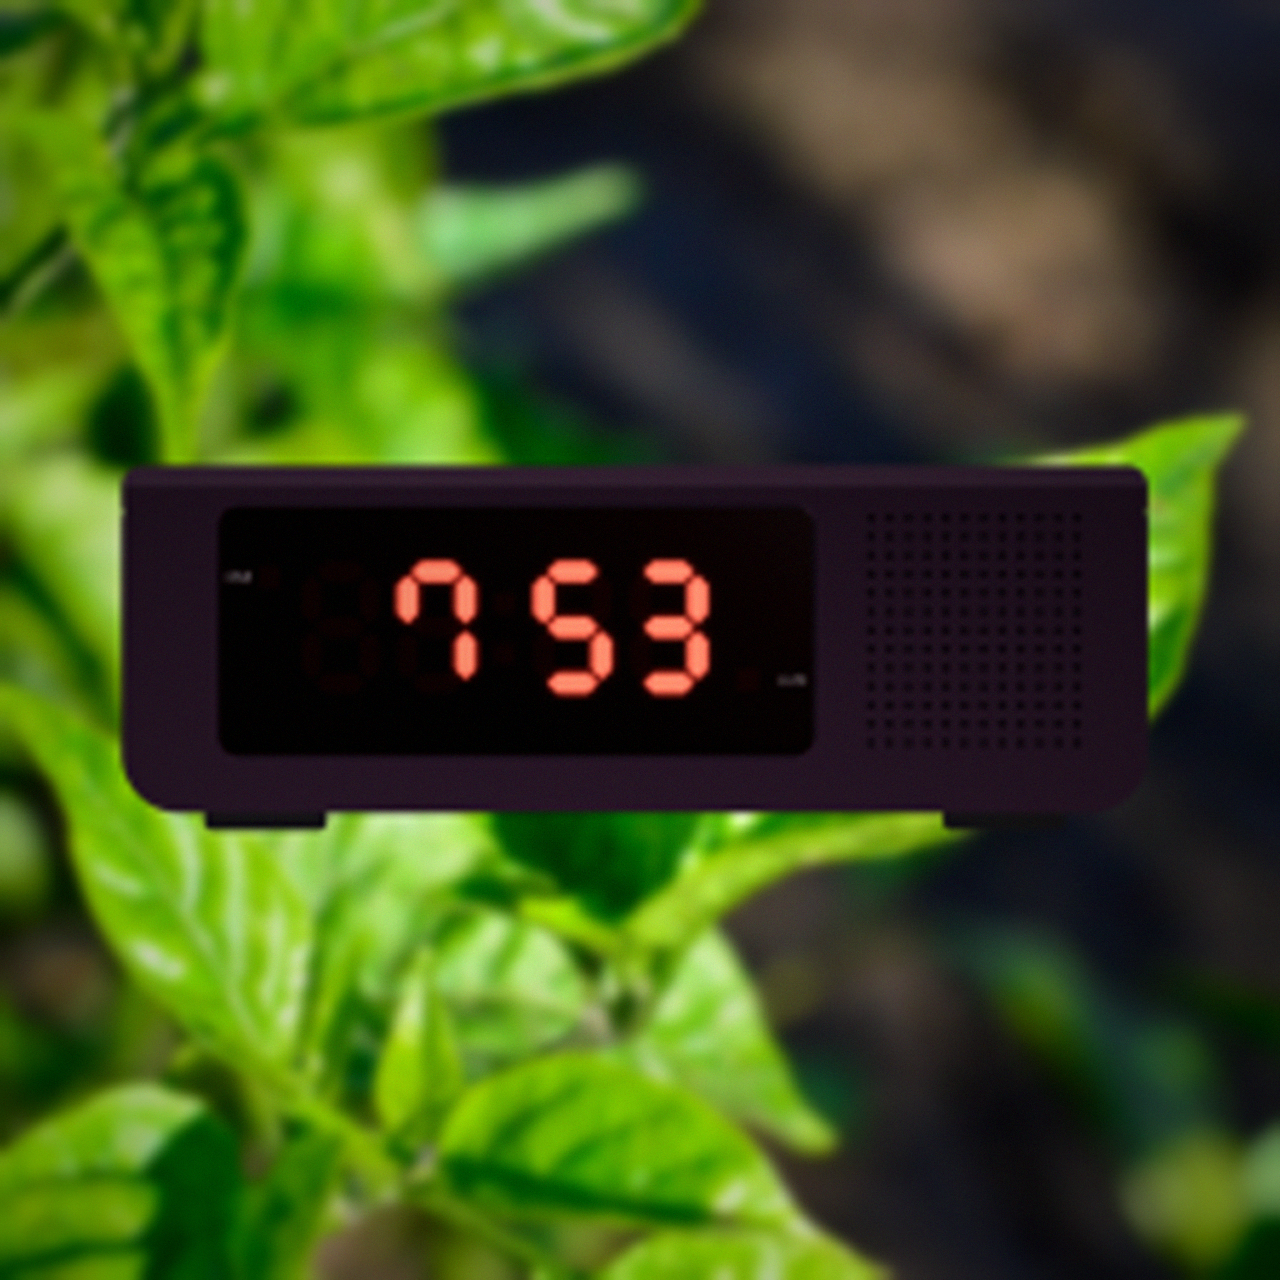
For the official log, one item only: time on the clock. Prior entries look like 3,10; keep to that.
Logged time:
7,53
